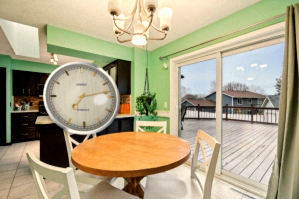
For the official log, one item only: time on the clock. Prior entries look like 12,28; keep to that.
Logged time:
7,13
